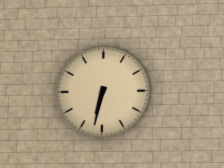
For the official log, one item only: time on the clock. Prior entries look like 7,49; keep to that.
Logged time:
6,32
